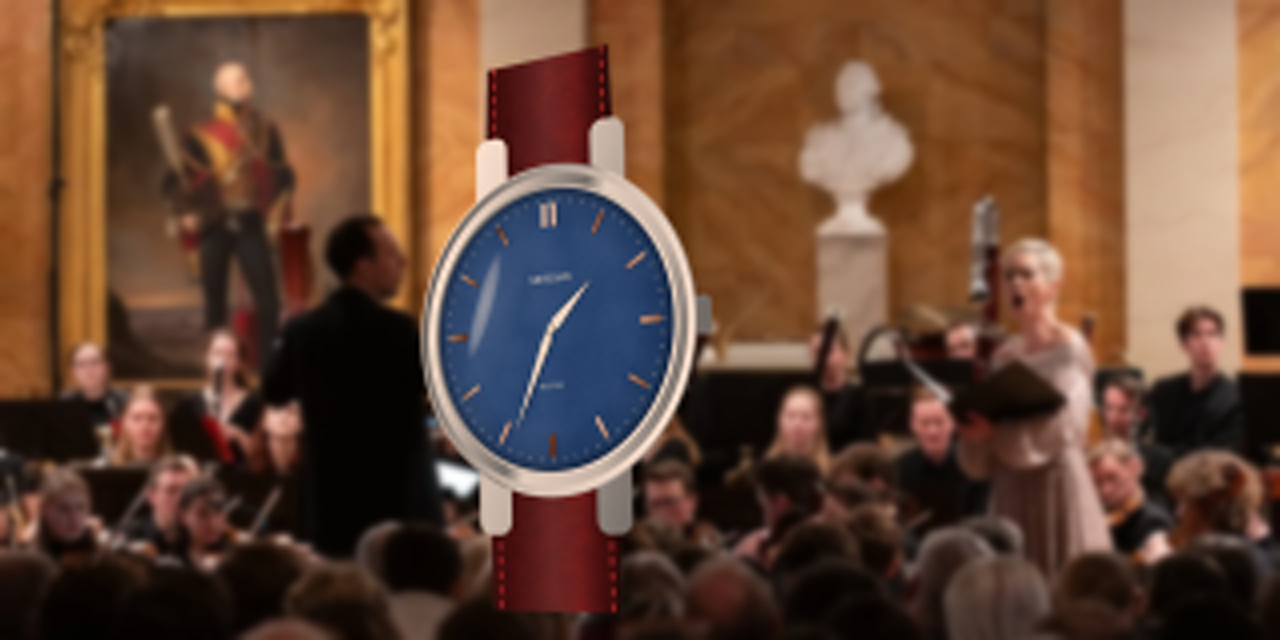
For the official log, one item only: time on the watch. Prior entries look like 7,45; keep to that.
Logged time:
1,34
